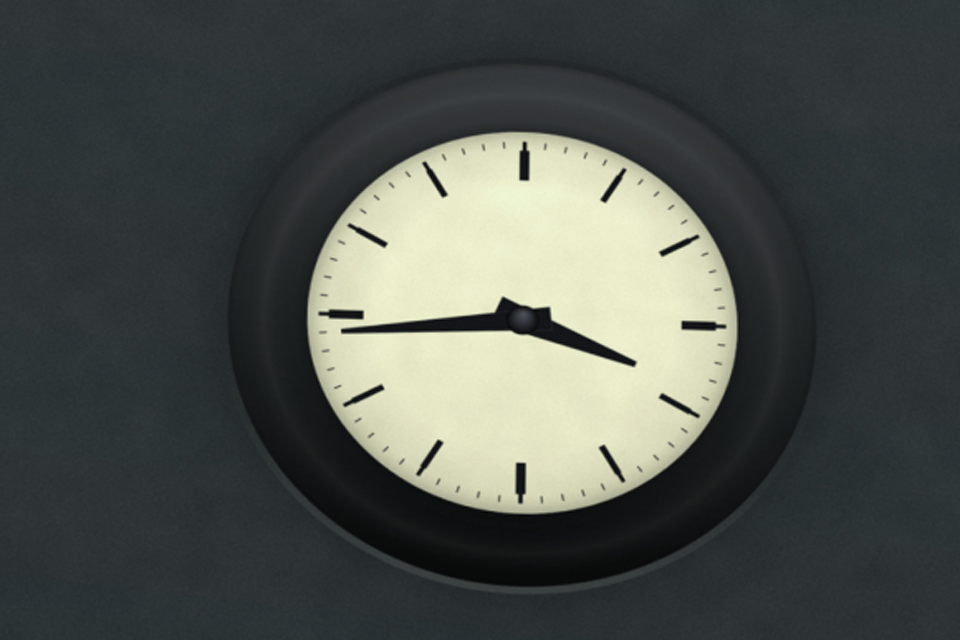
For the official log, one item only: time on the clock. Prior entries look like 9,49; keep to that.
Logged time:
3,44
